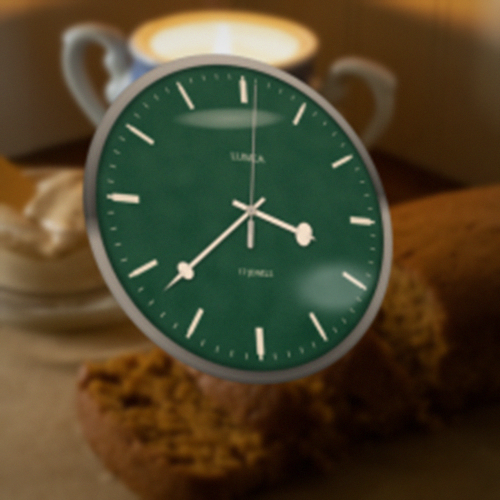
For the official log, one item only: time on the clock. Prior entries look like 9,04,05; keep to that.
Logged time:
3,38,01
